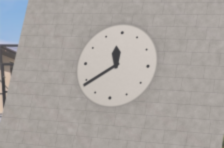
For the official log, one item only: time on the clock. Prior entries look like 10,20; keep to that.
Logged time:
11,39
